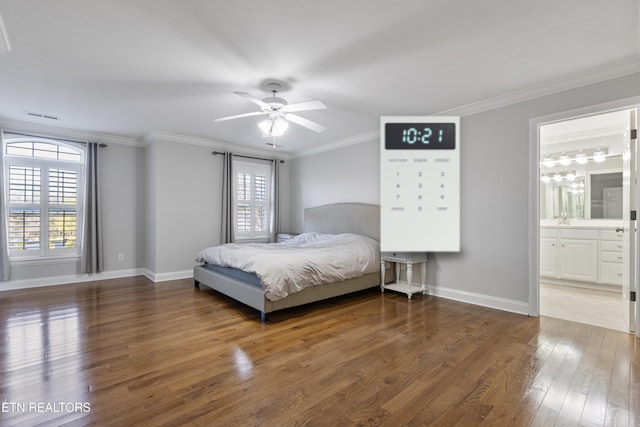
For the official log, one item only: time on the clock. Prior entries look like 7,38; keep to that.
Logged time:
10,21
